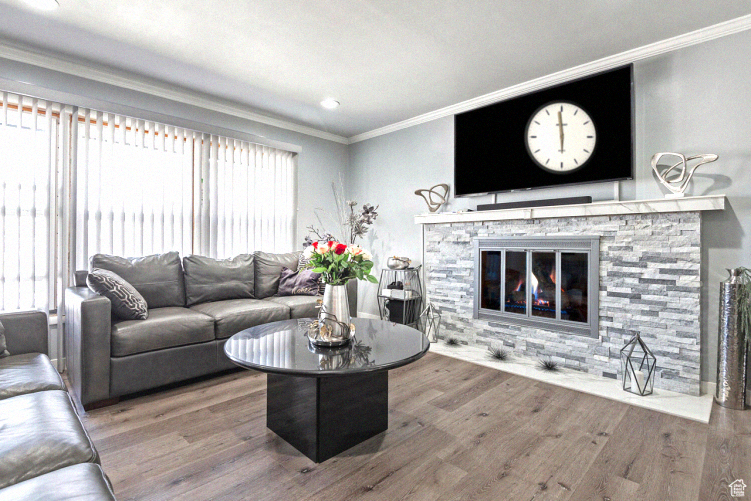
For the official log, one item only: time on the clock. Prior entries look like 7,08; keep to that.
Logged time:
5,59
